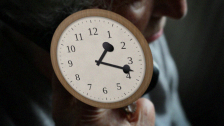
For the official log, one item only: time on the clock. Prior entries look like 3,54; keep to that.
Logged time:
1,18
